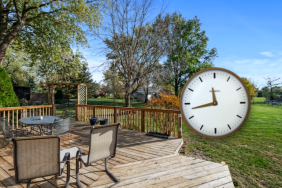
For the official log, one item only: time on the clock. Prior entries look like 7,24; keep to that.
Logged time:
11,43
